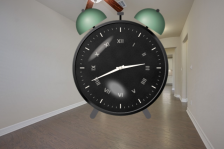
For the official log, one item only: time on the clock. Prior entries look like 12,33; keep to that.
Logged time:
2,41
